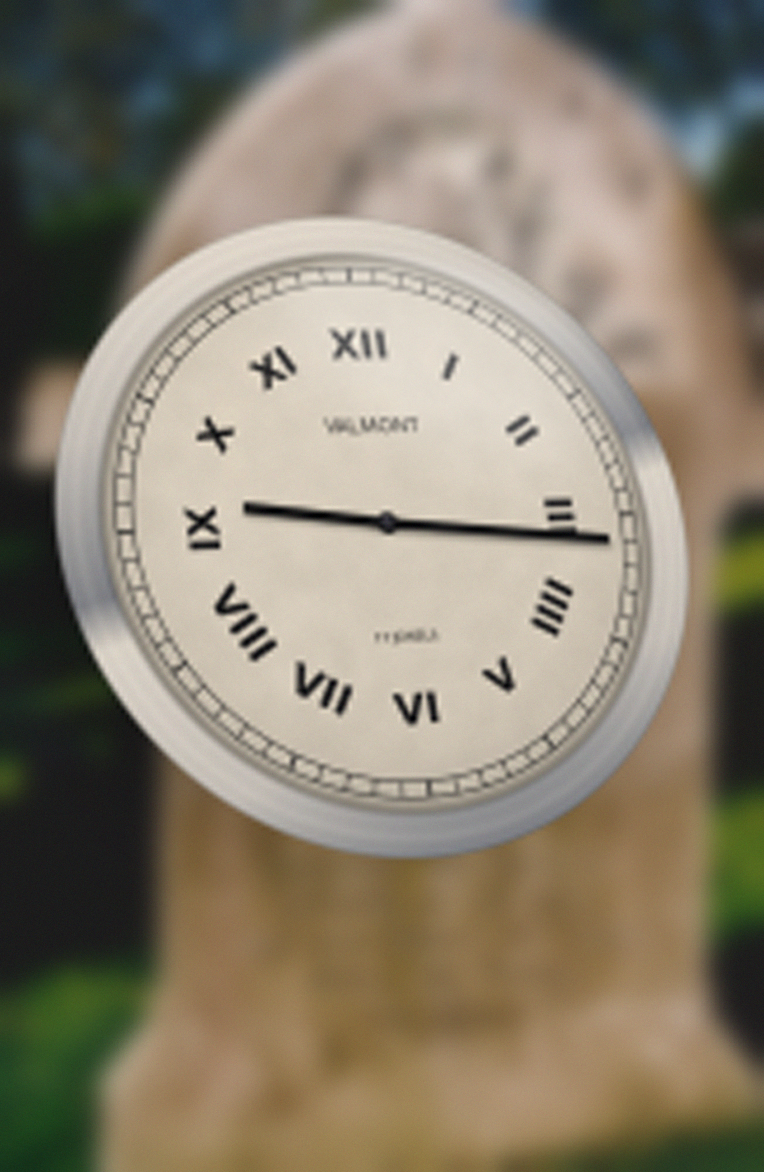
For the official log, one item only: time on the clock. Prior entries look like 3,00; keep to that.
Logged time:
9,16
